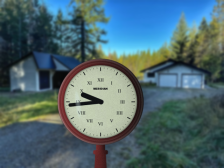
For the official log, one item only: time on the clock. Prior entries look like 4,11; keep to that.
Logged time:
9,44
